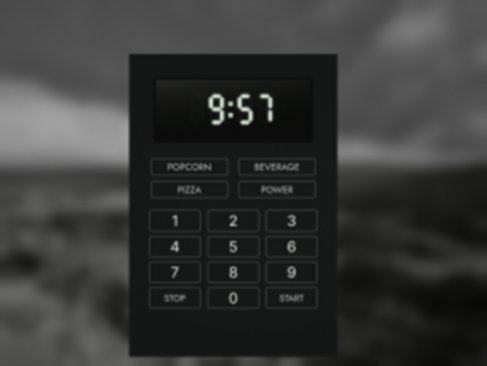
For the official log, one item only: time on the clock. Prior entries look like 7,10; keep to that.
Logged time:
9,57
